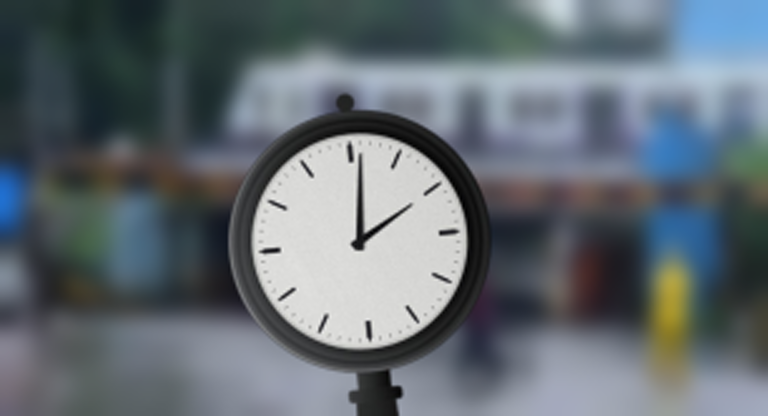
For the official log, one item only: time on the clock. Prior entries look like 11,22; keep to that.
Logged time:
2,01
